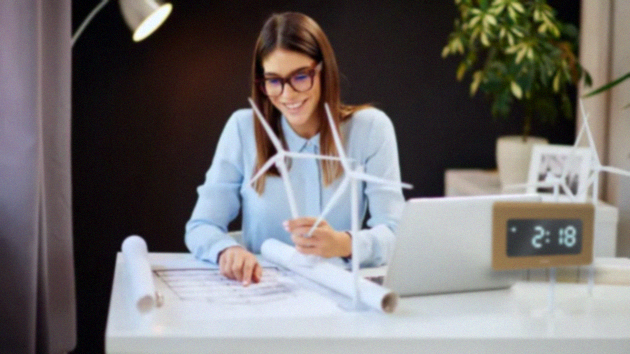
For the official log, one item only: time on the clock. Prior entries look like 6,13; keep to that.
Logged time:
2,18
